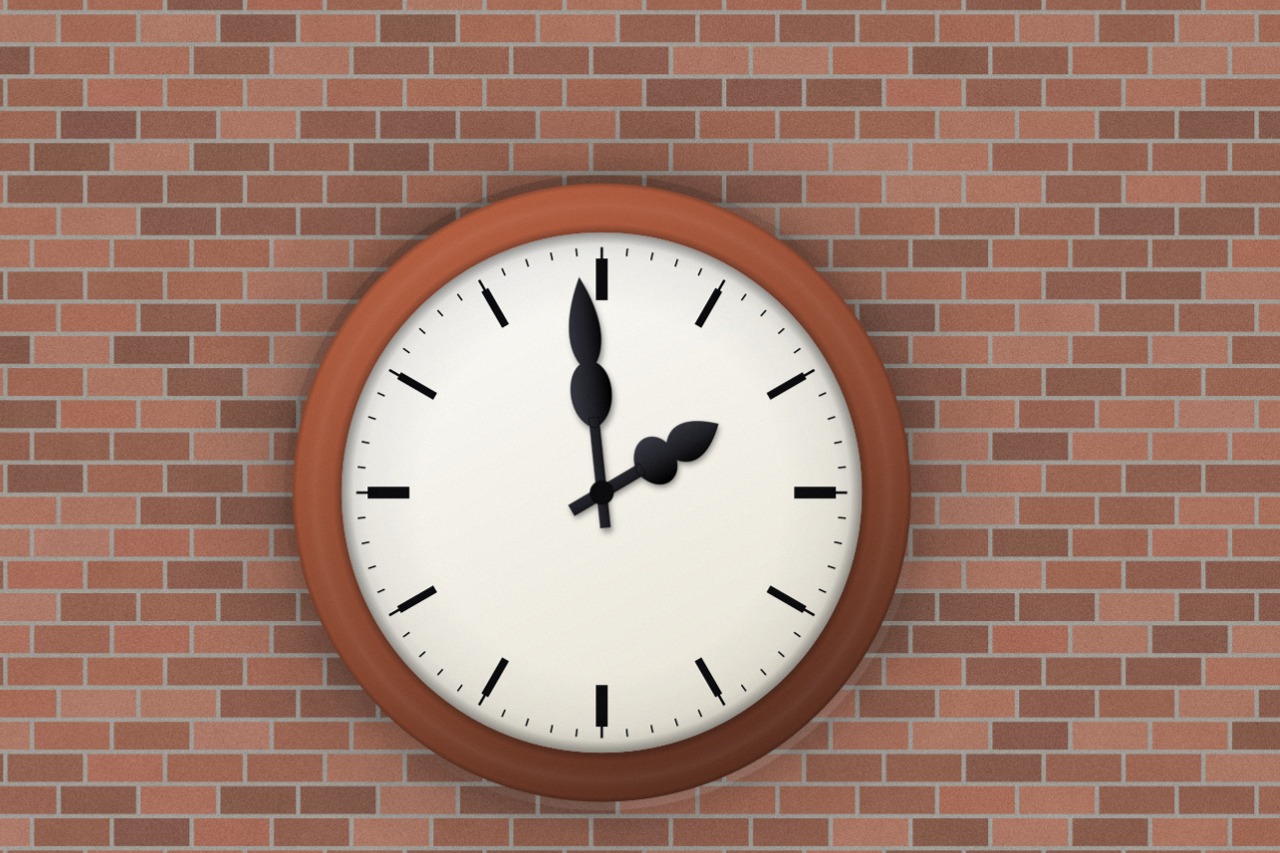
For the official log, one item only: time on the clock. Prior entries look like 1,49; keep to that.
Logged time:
1,59
